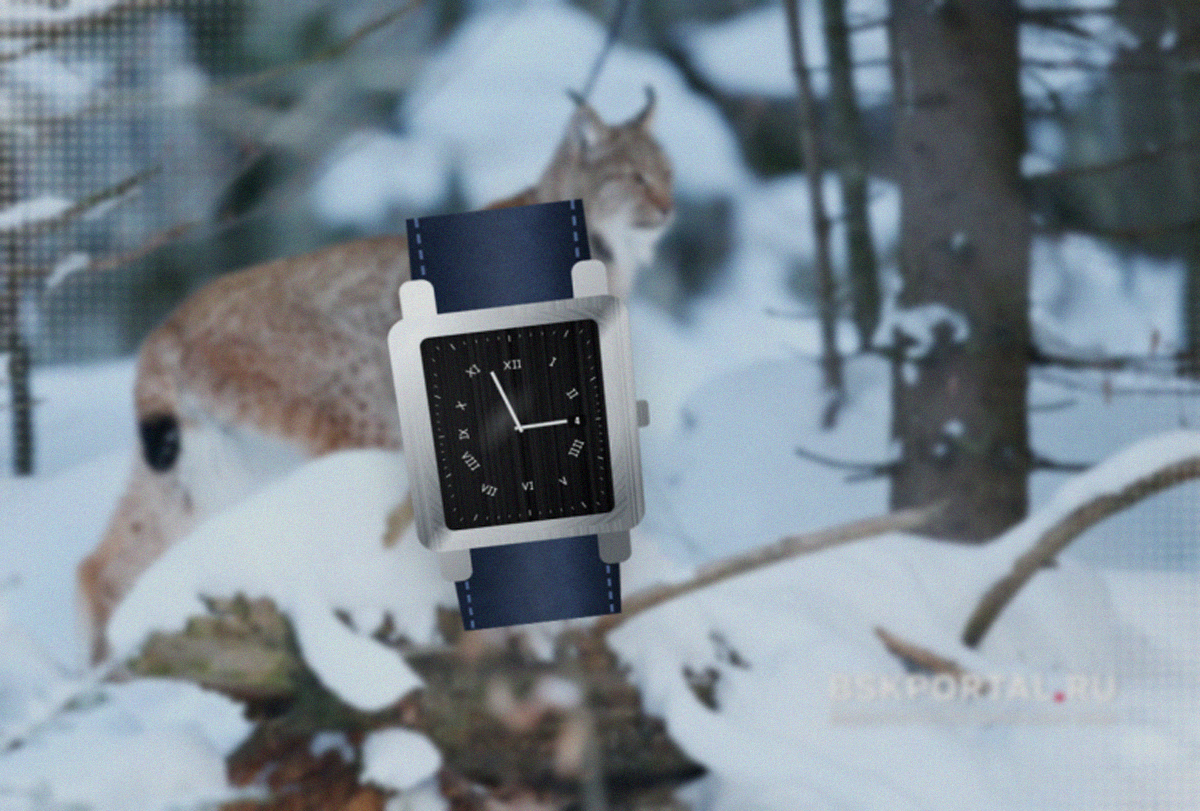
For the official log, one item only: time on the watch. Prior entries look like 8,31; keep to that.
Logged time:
2,57
